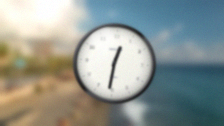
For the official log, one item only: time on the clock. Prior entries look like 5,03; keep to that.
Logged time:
12,31
